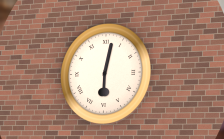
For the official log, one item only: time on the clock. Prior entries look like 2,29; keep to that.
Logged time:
6,02
